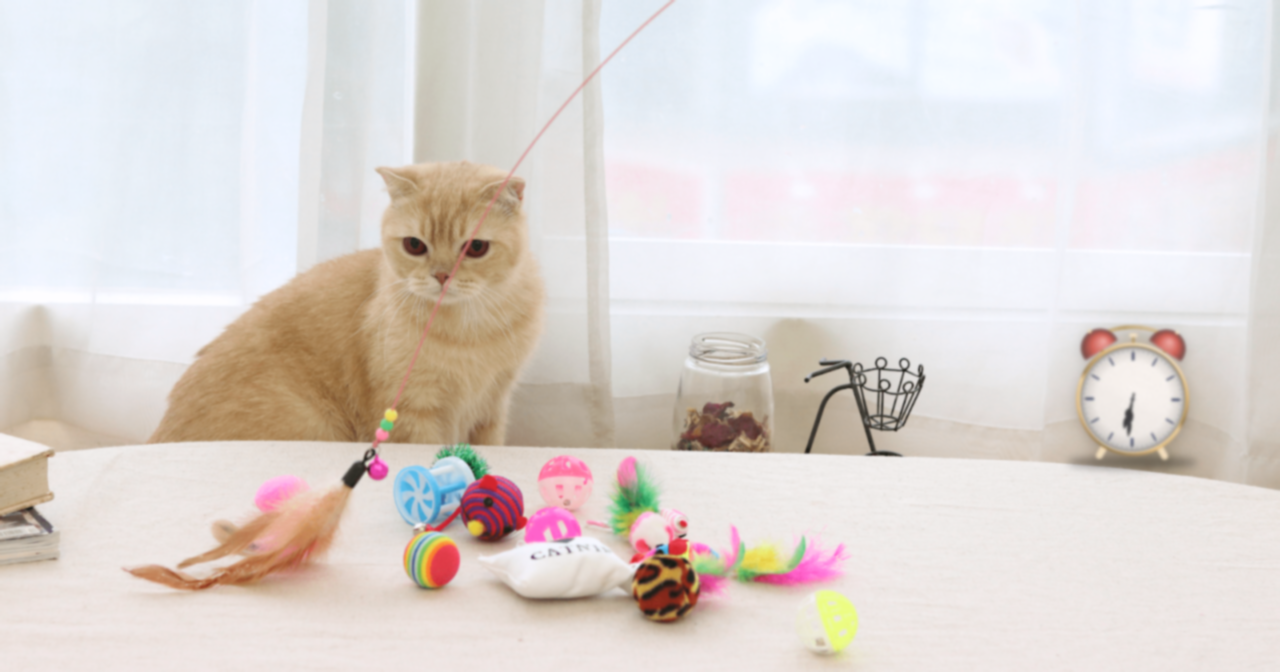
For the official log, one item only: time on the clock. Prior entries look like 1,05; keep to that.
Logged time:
6,31
